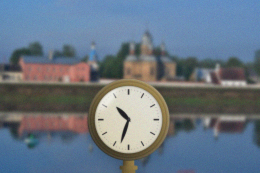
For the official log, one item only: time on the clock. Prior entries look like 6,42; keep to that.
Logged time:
10,33
